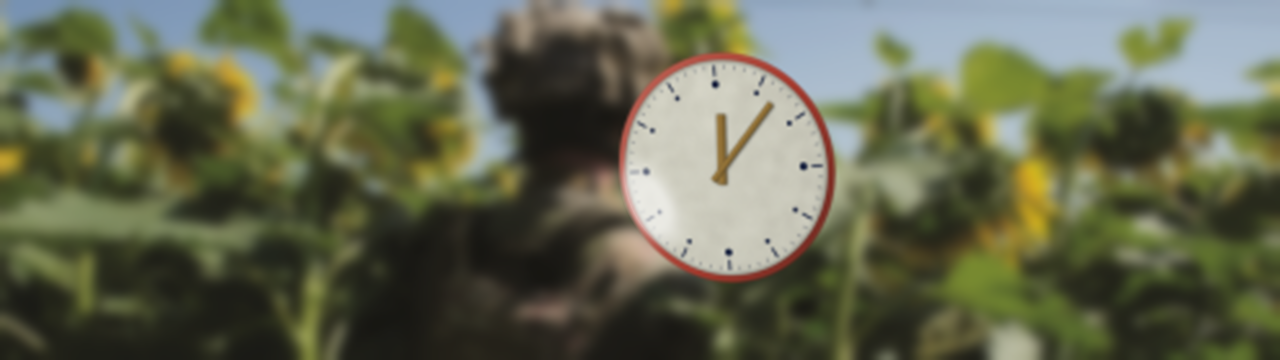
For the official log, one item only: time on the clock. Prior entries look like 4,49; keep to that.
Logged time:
12,07
